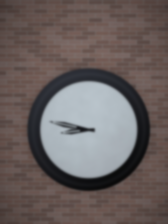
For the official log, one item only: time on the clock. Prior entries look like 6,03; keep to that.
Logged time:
8,47
